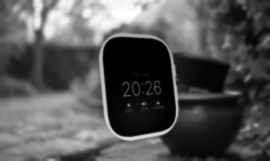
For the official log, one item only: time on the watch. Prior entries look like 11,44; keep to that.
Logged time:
20,26
